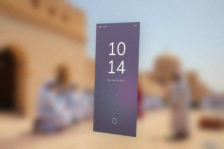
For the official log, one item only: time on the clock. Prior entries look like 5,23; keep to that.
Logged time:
10,14
